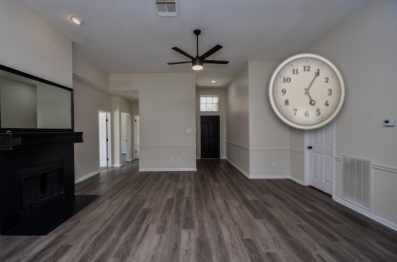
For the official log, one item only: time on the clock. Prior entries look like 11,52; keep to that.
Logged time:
5,05
